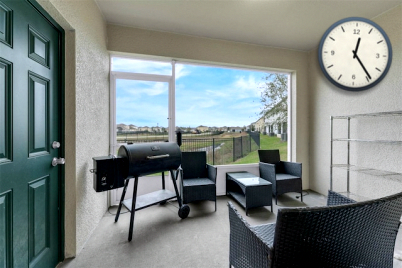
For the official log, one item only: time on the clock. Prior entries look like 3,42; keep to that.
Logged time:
12,24
